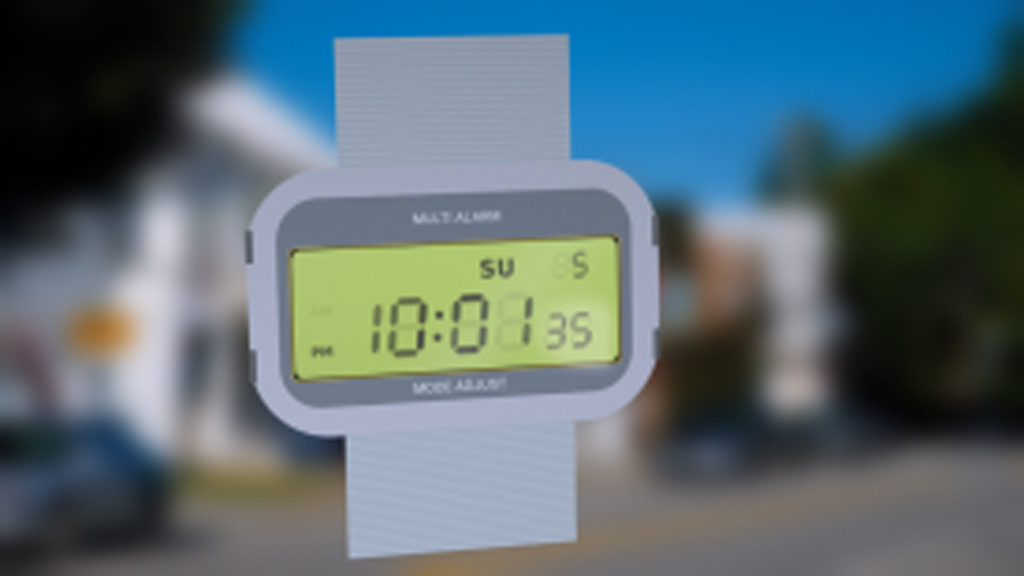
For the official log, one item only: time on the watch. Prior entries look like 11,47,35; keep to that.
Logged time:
10,01,35
